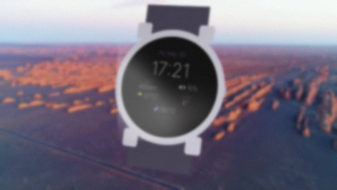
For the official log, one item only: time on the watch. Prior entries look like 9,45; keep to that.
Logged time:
17,21
